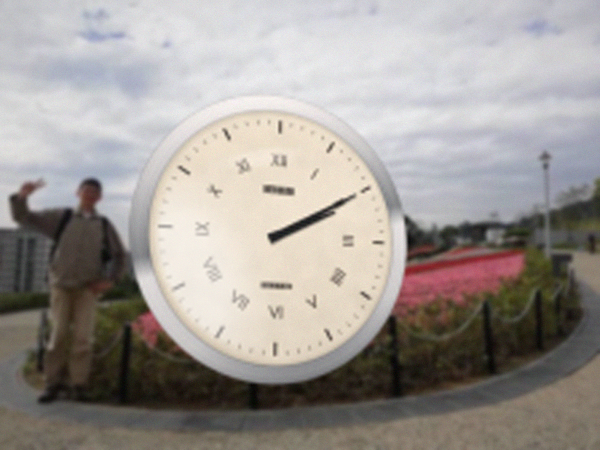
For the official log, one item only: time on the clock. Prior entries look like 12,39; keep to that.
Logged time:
2,10
